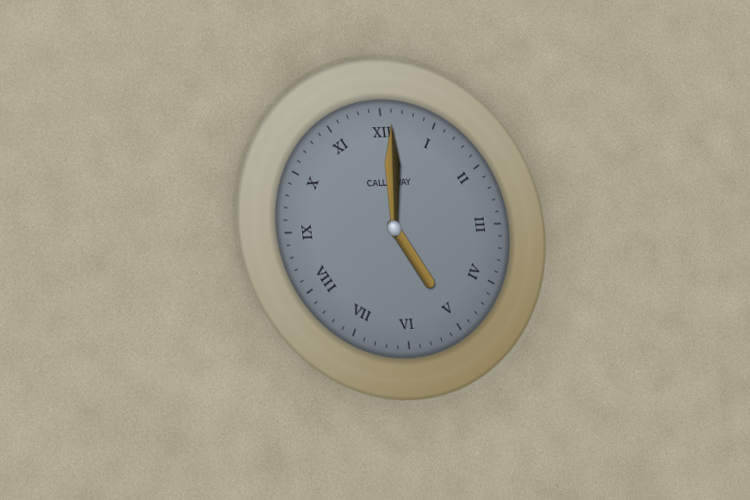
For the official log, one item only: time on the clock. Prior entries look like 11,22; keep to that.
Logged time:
5,01
